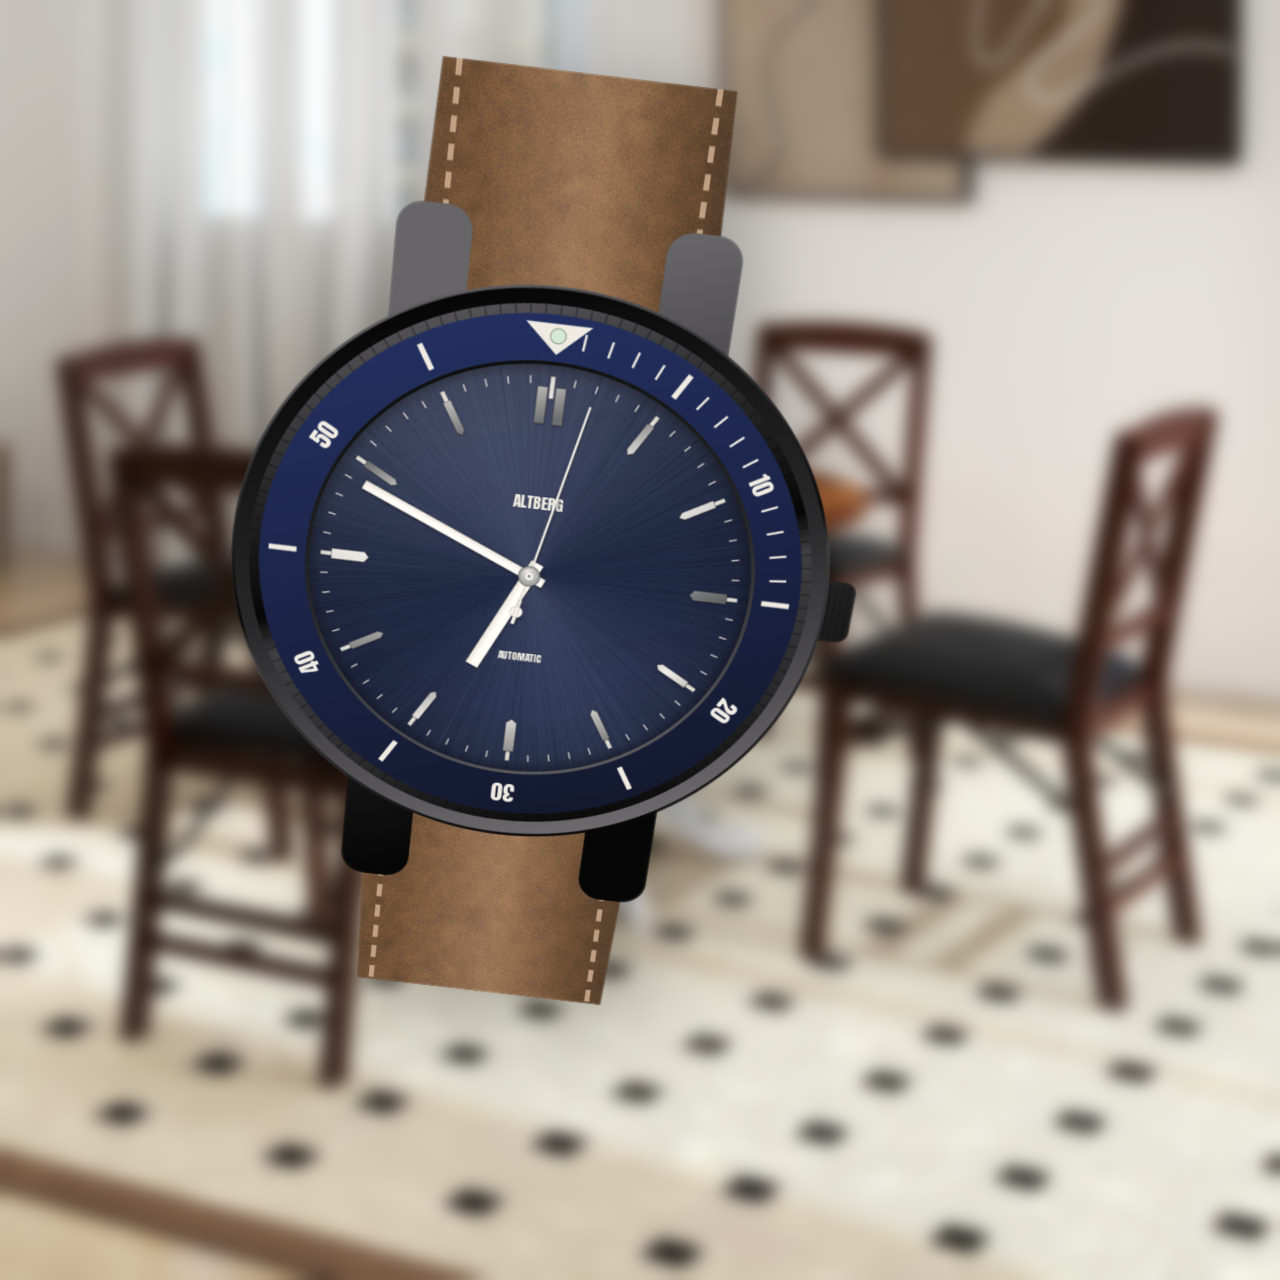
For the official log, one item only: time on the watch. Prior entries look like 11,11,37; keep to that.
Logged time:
6,49,02
